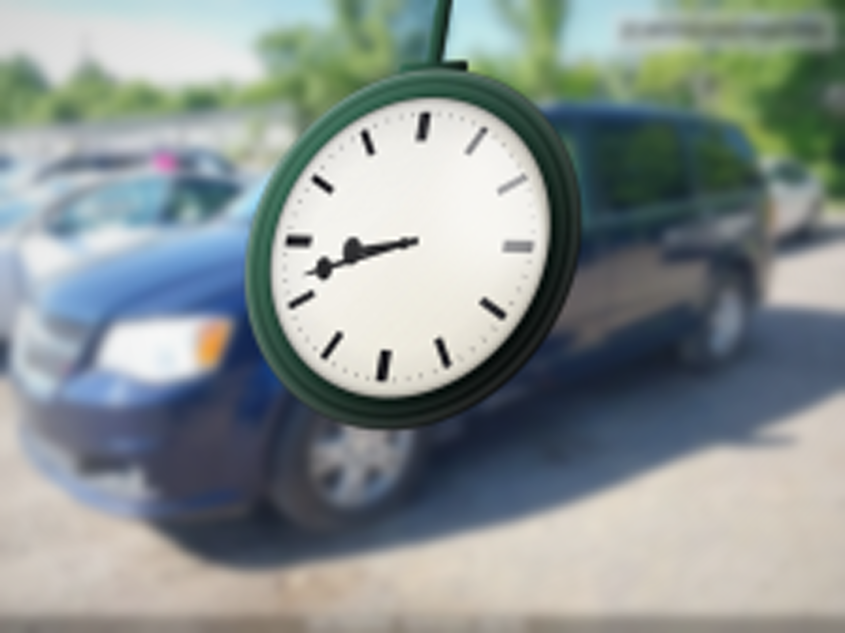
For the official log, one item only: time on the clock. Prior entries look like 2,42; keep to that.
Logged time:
8,42
